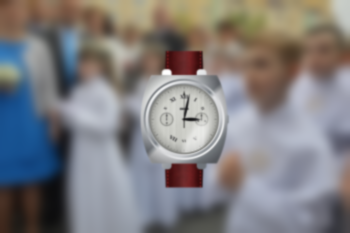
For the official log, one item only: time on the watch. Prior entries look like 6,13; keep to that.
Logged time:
3,02
